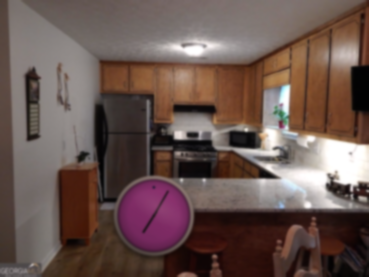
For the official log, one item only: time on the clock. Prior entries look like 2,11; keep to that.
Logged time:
7,05
